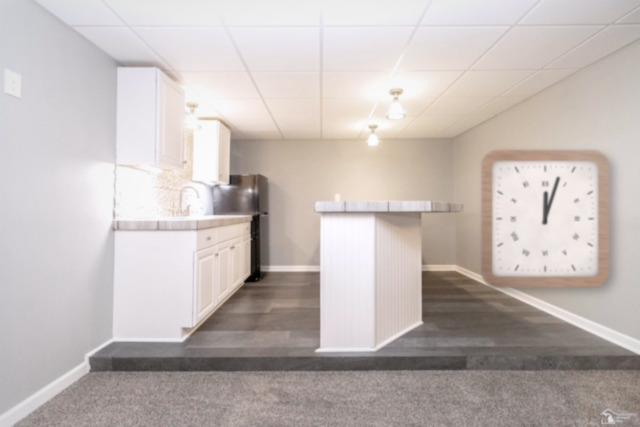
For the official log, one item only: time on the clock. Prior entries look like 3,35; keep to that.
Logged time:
12,03
